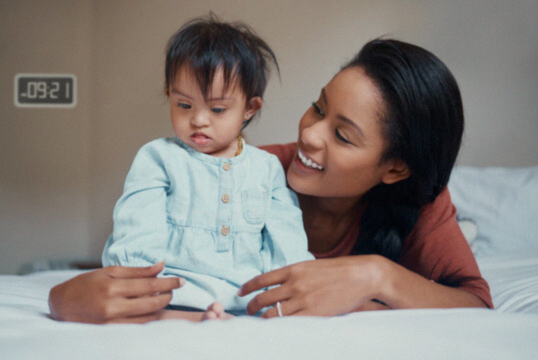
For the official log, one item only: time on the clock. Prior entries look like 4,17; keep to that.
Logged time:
9,21
